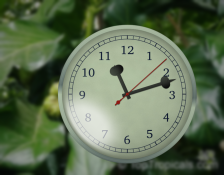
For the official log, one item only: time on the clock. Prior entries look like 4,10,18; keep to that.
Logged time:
11,12,08
